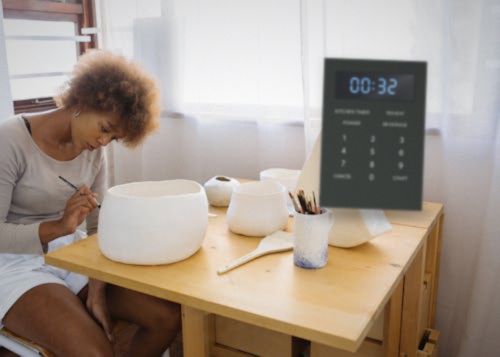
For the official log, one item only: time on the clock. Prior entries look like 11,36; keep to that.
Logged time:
0,32
